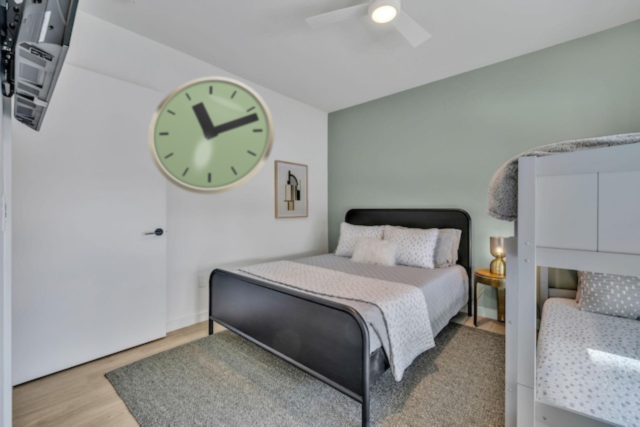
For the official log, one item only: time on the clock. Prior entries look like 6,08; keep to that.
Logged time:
11,12
